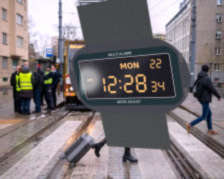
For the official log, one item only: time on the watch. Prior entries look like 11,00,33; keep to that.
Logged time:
12,28,34
